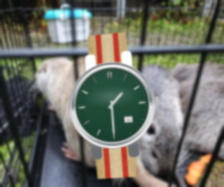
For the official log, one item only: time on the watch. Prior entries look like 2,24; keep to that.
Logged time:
1,30
